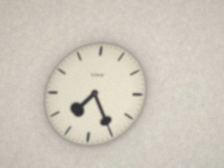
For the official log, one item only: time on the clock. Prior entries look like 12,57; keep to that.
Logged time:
7,25
